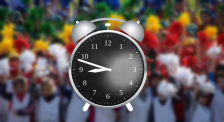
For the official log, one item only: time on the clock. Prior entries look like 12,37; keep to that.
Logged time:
8,48
